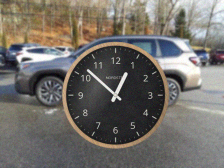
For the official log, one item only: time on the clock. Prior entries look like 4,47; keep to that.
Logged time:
12,52
